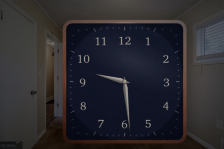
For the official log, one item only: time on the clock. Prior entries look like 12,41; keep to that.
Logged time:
9,29
